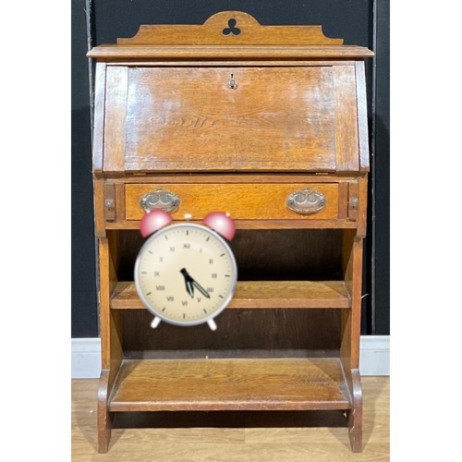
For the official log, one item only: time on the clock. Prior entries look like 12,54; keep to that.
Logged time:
5,22
